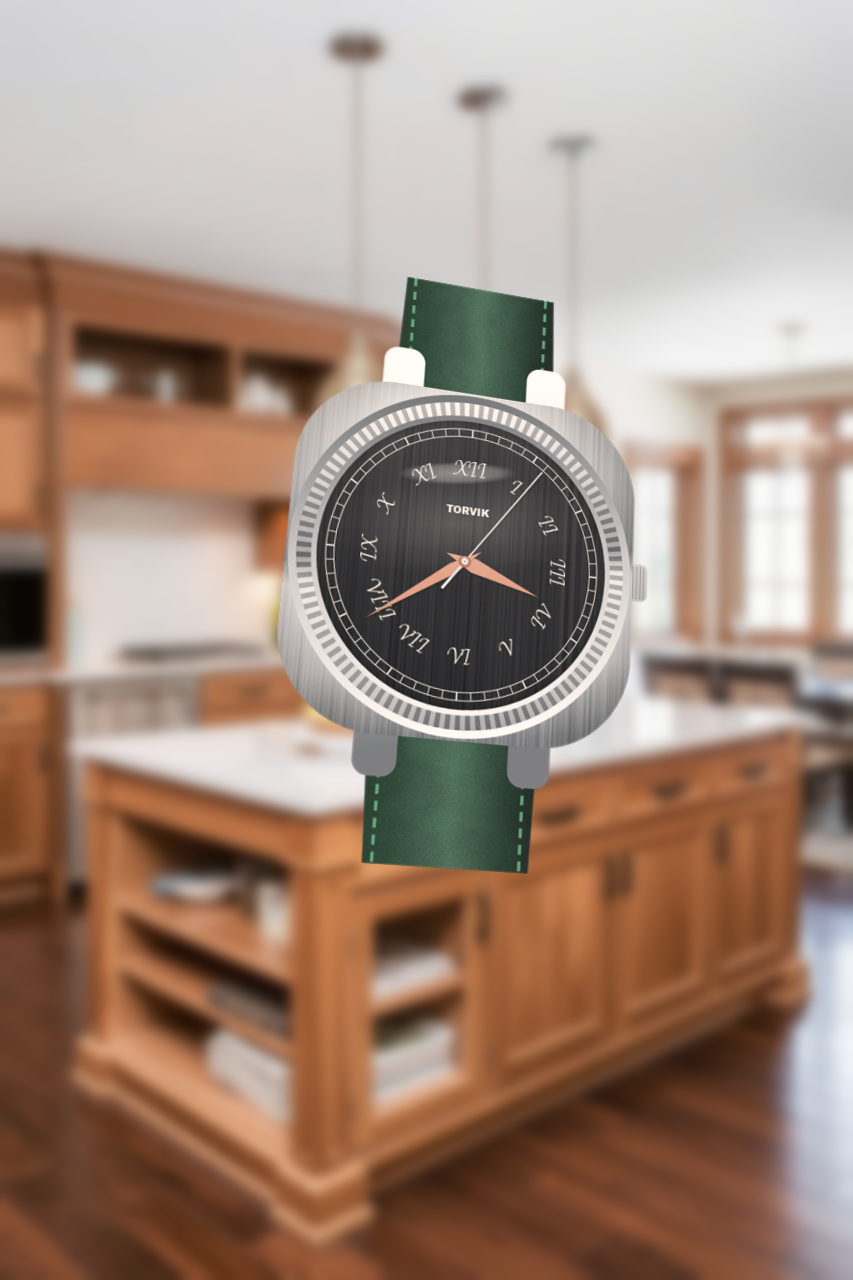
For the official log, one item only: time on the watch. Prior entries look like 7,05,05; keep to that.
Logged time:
3,39,06
